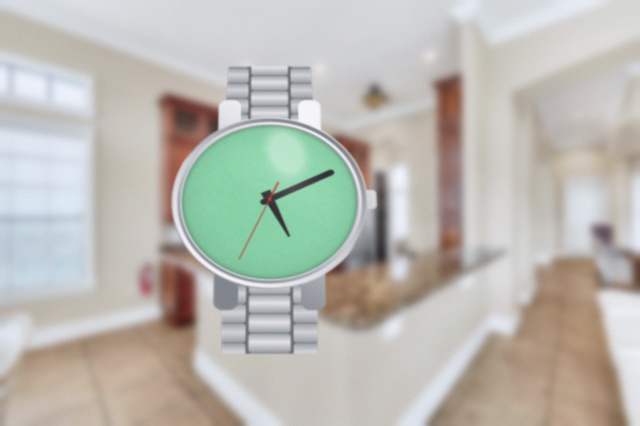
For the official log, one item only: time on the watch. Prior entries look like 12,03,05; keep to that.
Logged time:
5,10,34
